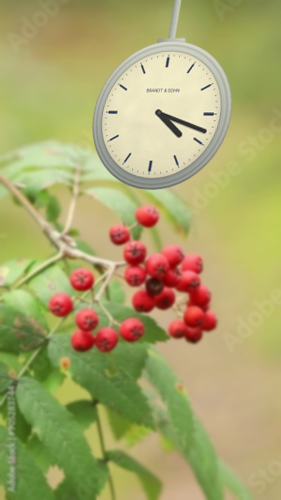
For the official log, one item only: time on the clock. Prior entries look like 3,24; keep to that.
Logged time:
4,18
